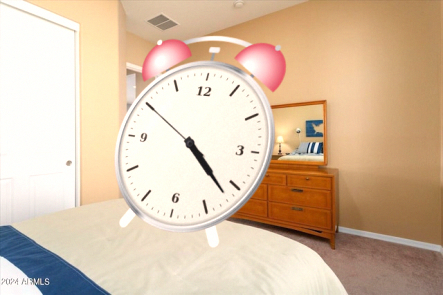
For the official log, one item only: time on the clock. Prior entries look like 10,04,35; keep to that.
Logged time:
4,21,50
